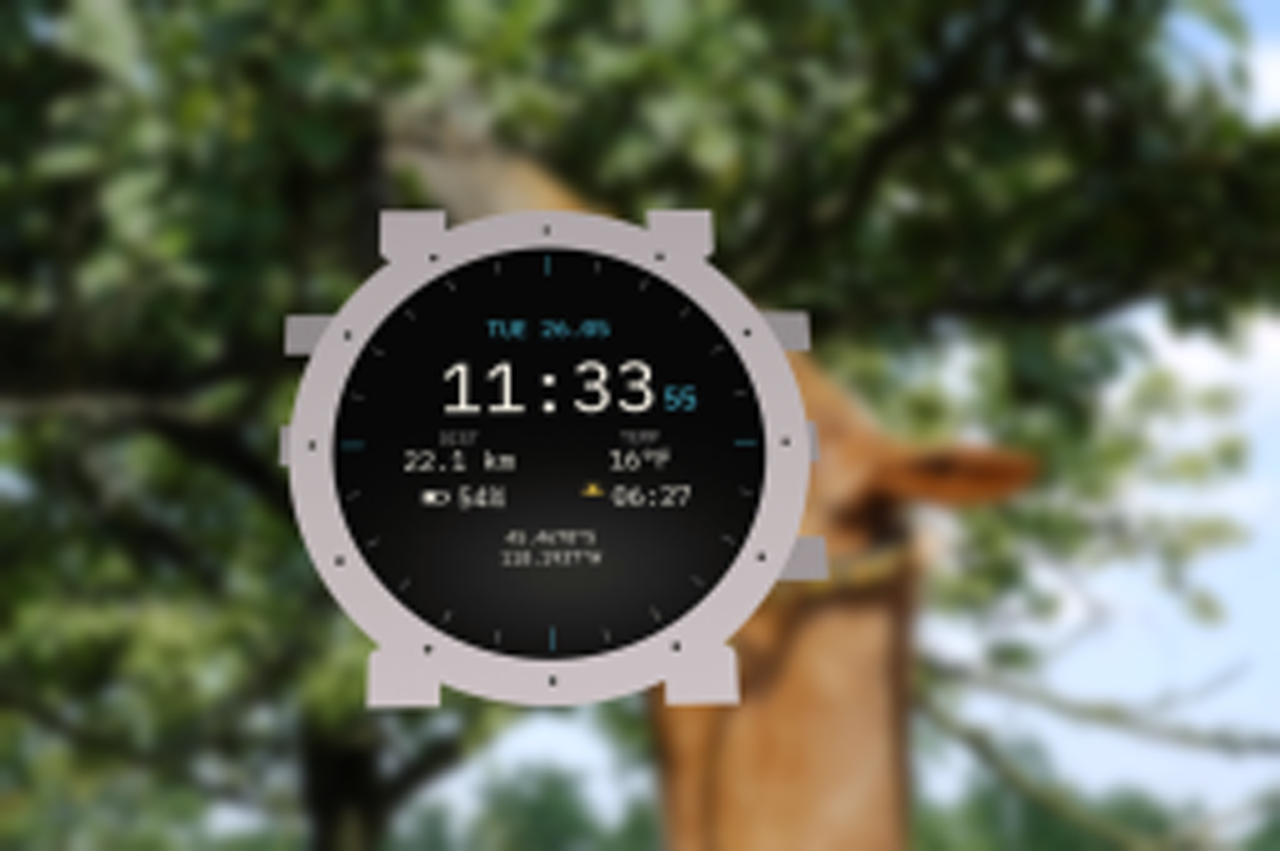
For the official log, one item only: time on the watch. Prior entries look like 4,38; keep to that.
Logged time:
11,33
